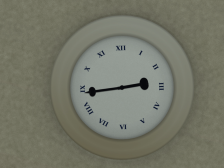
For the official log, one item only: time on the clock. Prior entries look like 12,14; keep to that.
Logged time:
2,44
